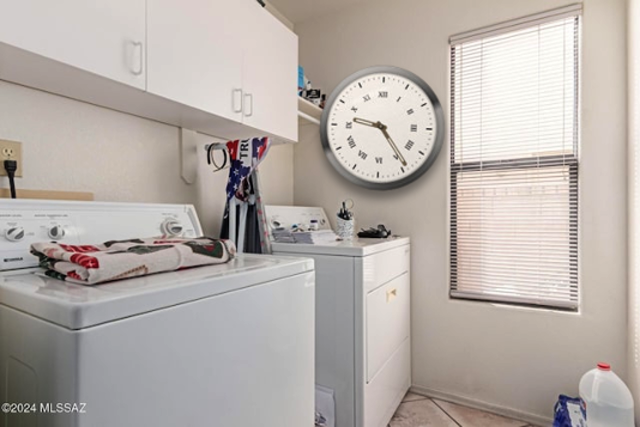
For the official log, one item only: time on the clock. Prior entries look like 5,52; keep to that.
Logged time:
9,24
